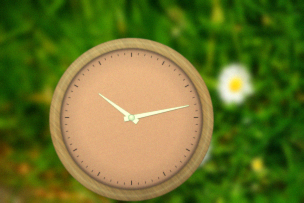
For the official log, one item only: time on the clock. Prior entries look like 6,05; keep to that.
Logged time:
10,13
